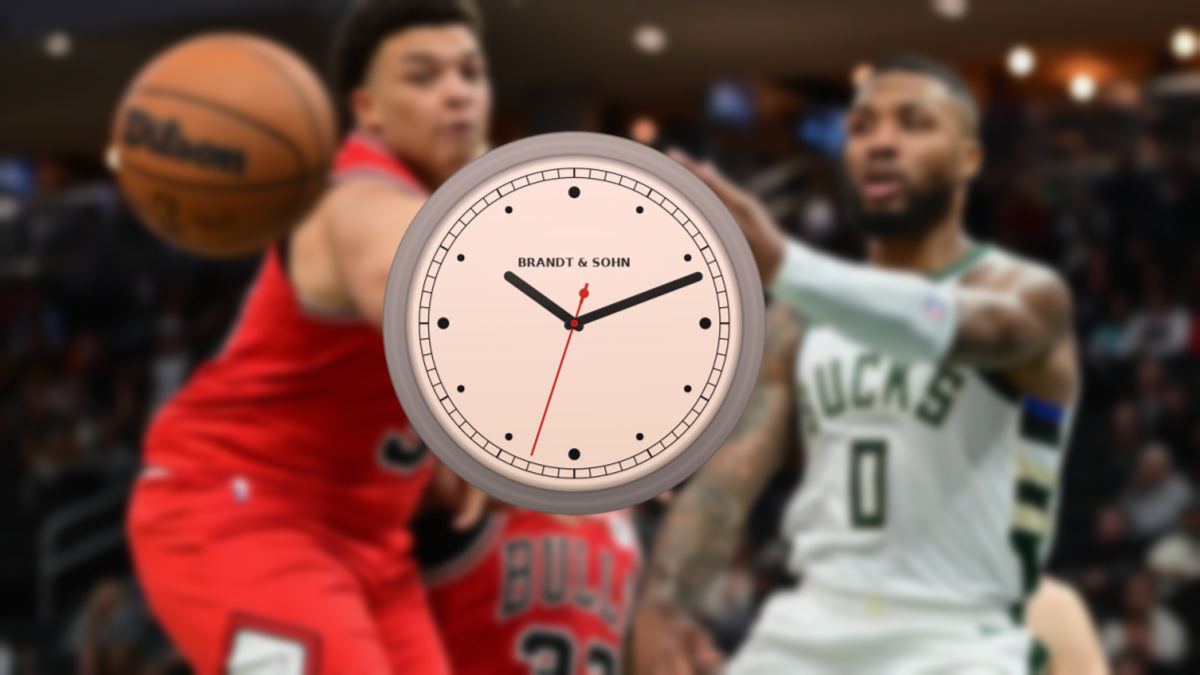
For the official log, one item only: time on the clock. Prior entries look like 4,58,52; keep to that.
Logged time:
10,11,33
